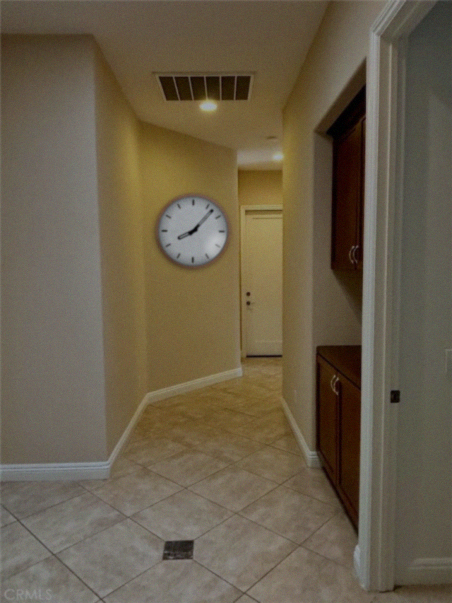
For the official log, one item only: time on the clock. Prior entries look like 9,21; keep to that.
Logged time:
8,07
